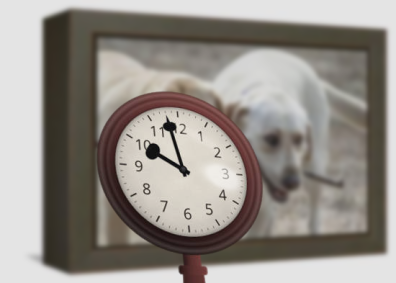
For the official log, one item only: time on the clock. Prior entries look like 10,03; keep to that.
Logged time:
9,58
